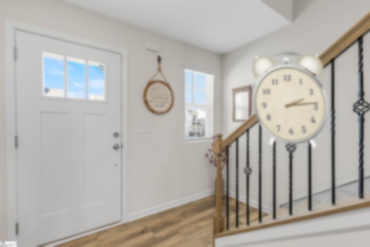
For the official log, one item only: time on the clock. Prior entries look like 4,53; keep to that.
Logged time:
2,14
